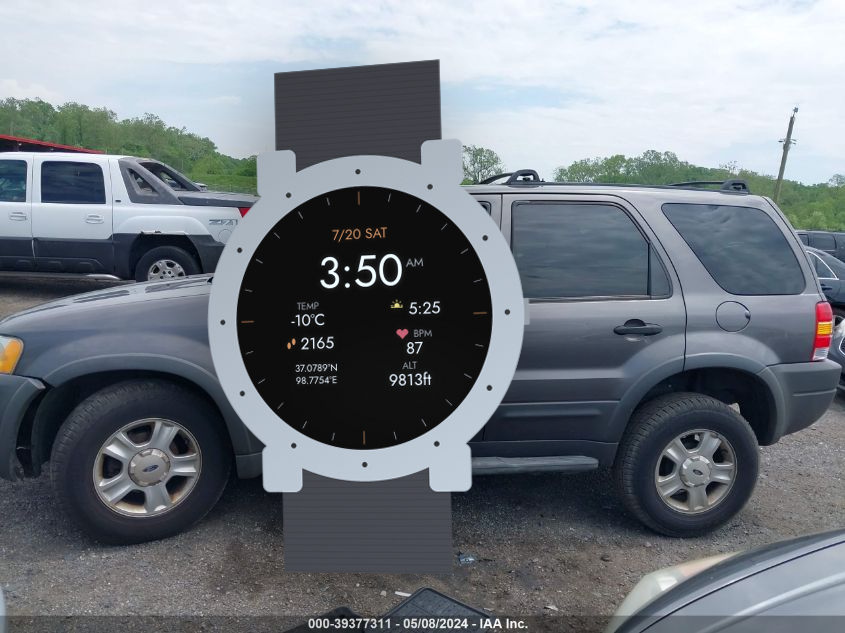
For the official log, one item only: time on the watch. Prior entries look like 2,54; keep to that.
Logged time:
3,50
